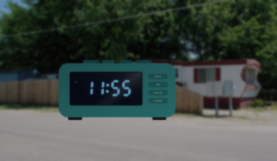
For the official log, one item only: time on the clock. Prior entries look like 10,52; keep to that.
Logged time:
11,55
